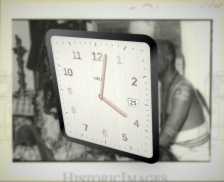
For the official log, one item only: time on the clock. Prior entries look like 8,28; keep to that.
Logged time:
4,02
